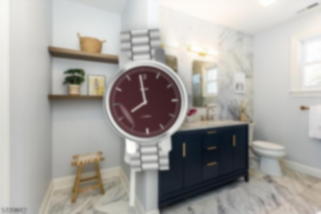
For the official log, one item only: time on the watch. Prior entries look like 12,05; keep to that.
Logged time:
7,59
